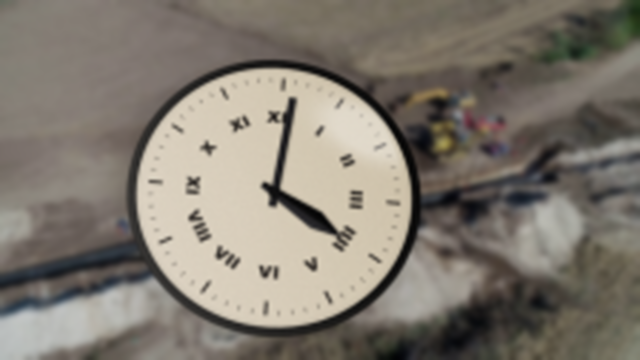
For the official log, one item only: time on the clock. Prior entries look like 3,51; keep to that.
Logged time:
4,01
